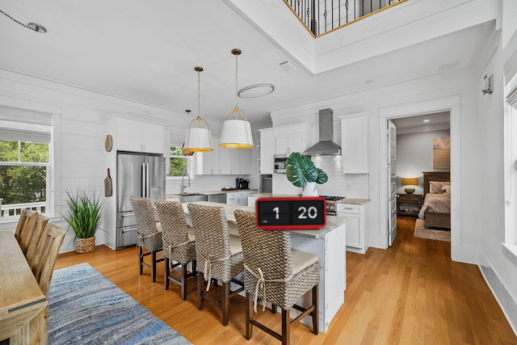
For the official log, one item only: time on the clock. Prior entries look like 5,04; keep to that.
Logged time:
1,20
